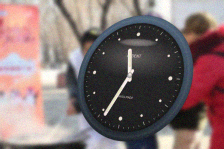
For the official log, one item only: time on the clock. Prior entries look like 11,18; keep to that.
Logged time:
11,34
